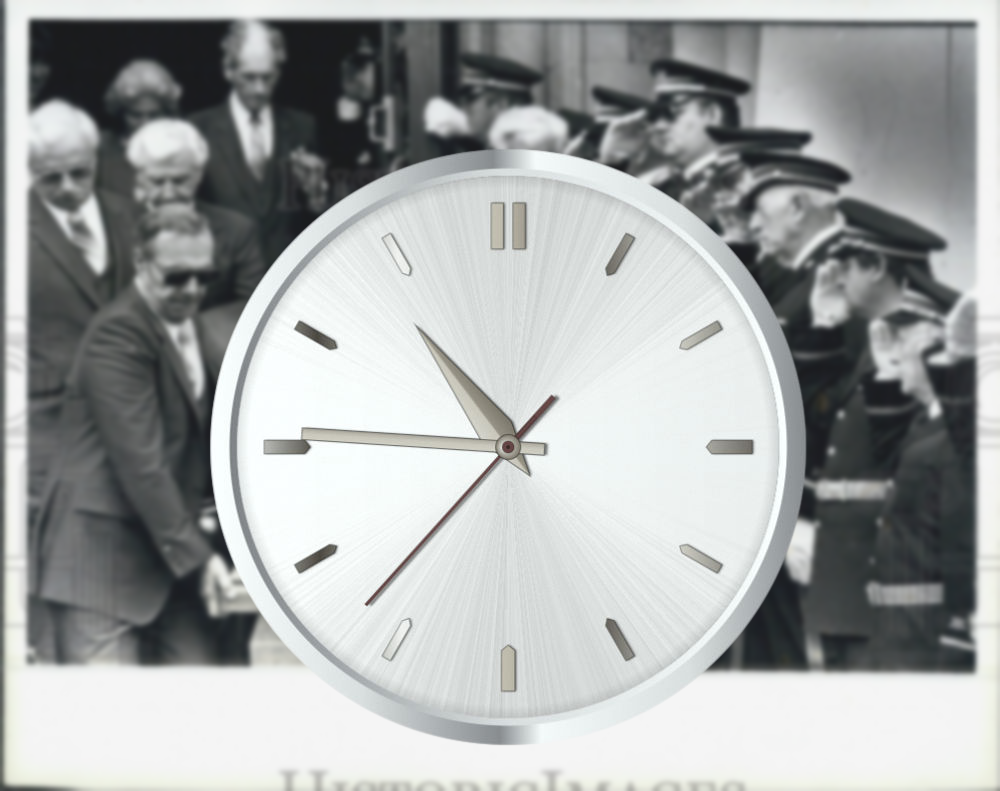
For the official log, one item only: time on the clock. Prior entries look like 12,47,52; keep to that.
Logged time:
10,45,37
